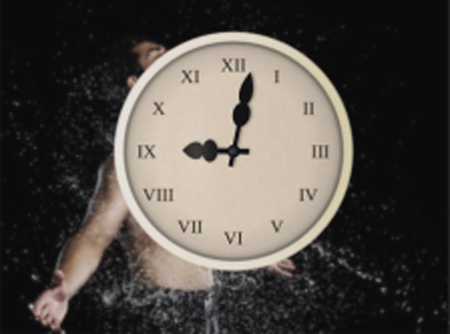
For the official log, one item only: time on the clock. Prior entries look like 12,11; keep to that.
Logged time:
9,02
